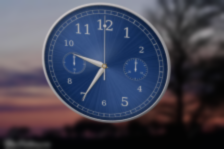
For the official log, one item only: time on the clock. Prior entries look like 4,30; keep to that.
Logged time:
9,35
